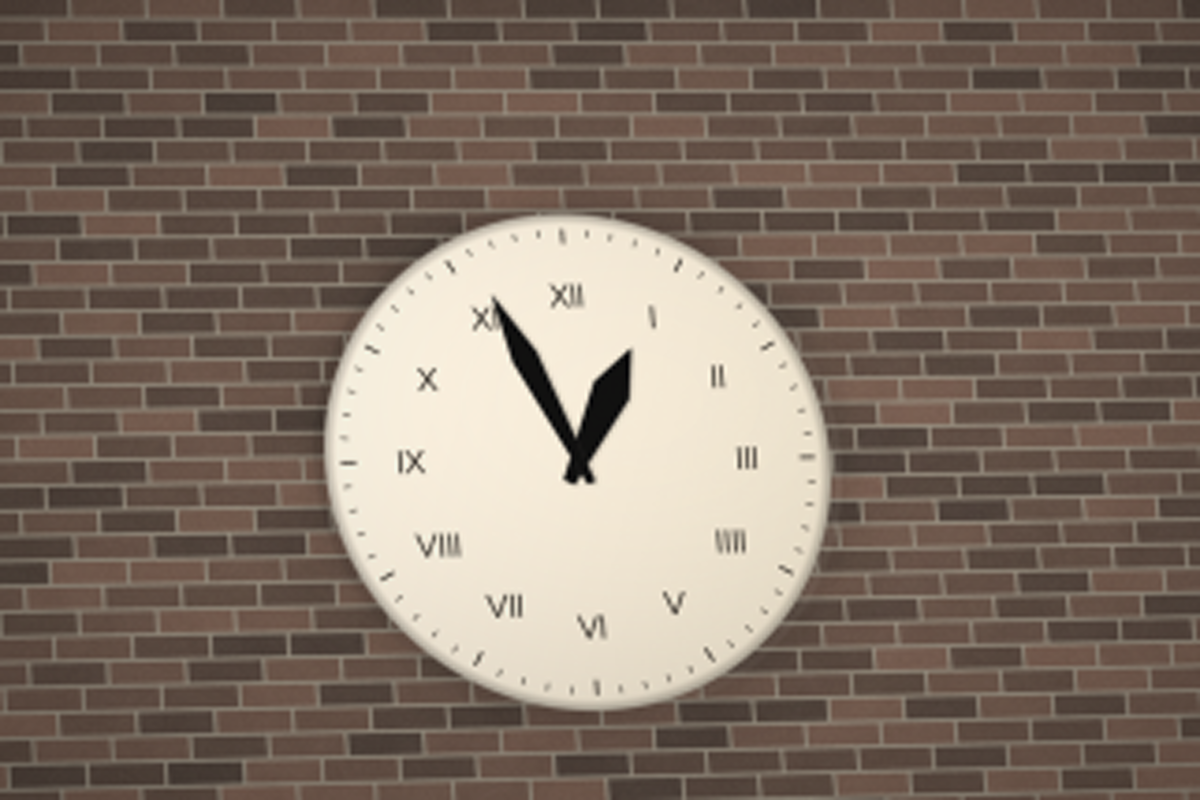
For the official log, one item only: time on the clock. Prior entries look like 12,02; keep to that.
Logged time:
12,56
